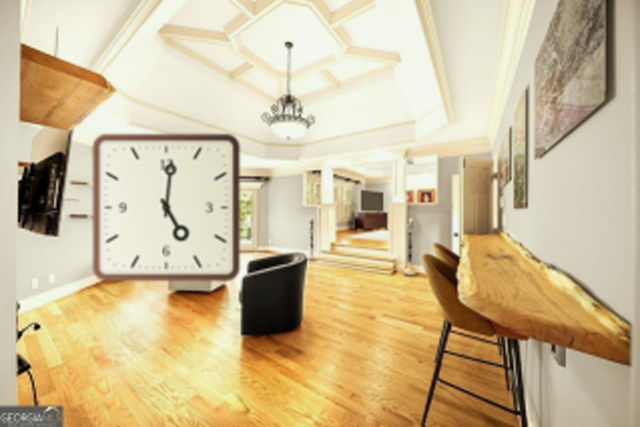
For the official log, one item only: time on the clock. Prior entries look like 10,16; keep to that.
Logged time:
5,01
